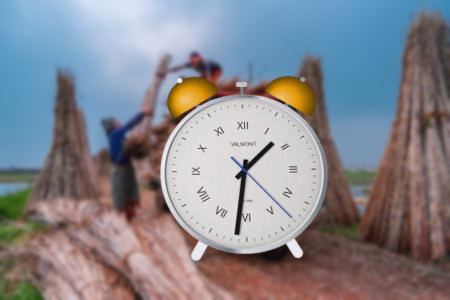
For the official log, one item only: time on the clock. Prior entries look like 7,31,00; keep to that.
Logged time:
1,31,23
